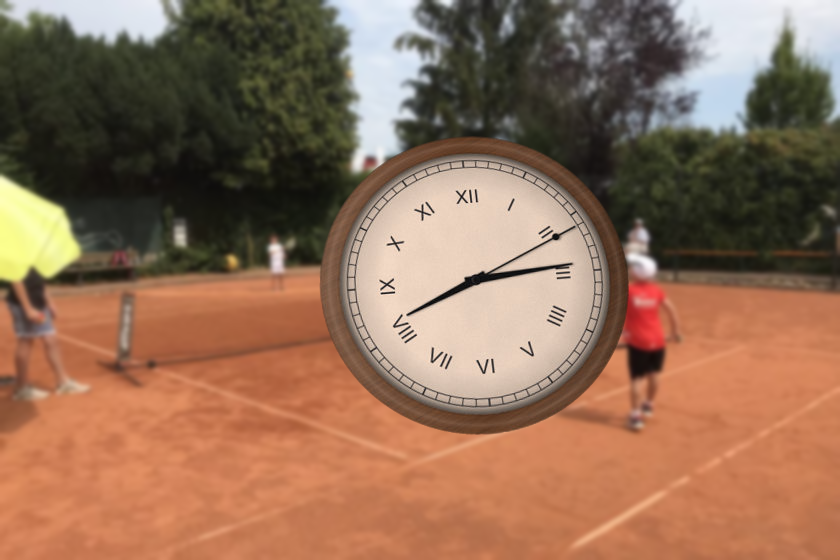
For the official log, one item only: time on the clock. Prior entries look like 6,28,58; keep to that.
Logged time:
8,14,11
